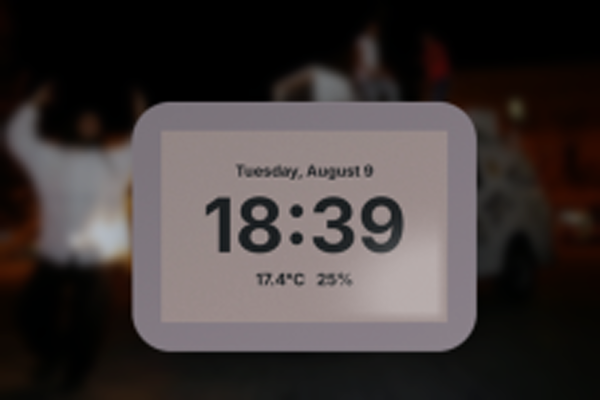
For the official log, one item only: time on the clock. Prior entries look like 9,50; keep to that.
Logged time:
18,39
